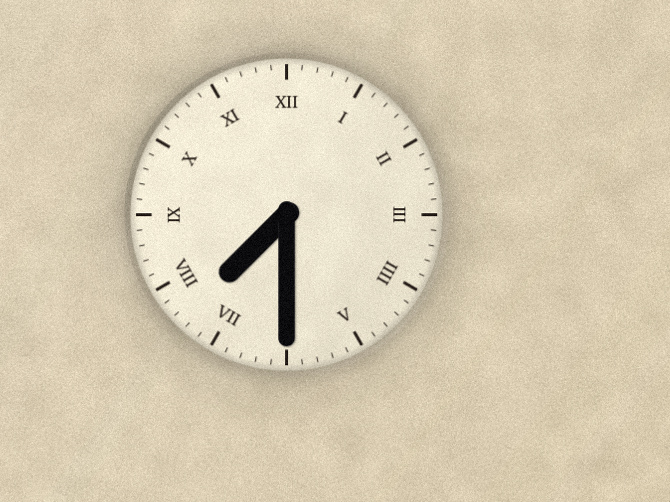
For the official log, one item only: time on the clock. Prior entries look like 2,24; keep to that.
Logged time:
7,30
